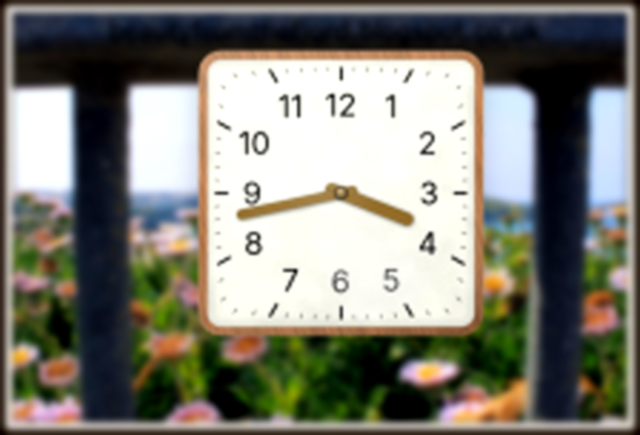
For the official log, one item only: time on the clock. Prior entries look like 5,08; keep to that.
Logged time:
3,43
